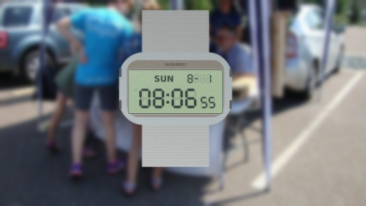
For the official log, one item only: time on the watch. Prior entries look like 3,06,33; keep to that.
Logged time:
8,06,55
